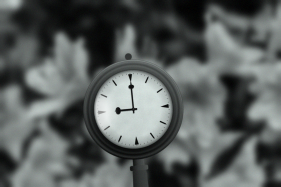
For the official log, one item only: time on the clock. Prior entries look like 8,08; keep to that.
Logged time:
9,00
